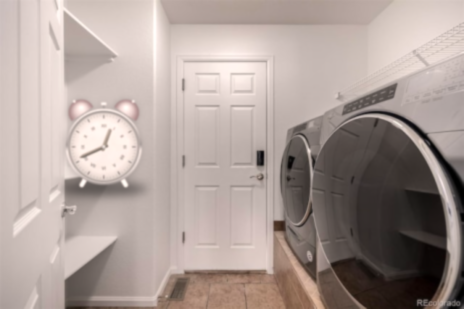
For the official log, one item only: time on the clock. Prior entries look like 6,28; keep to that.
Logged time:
12,41
